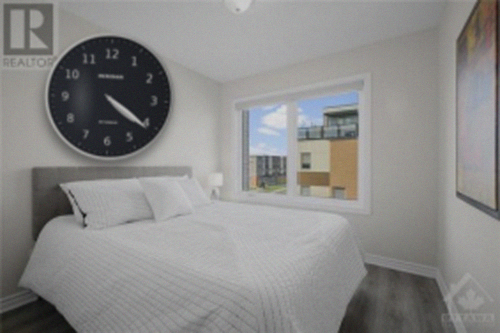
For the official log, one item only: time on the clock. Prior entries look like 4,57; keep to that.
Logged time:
4,21
